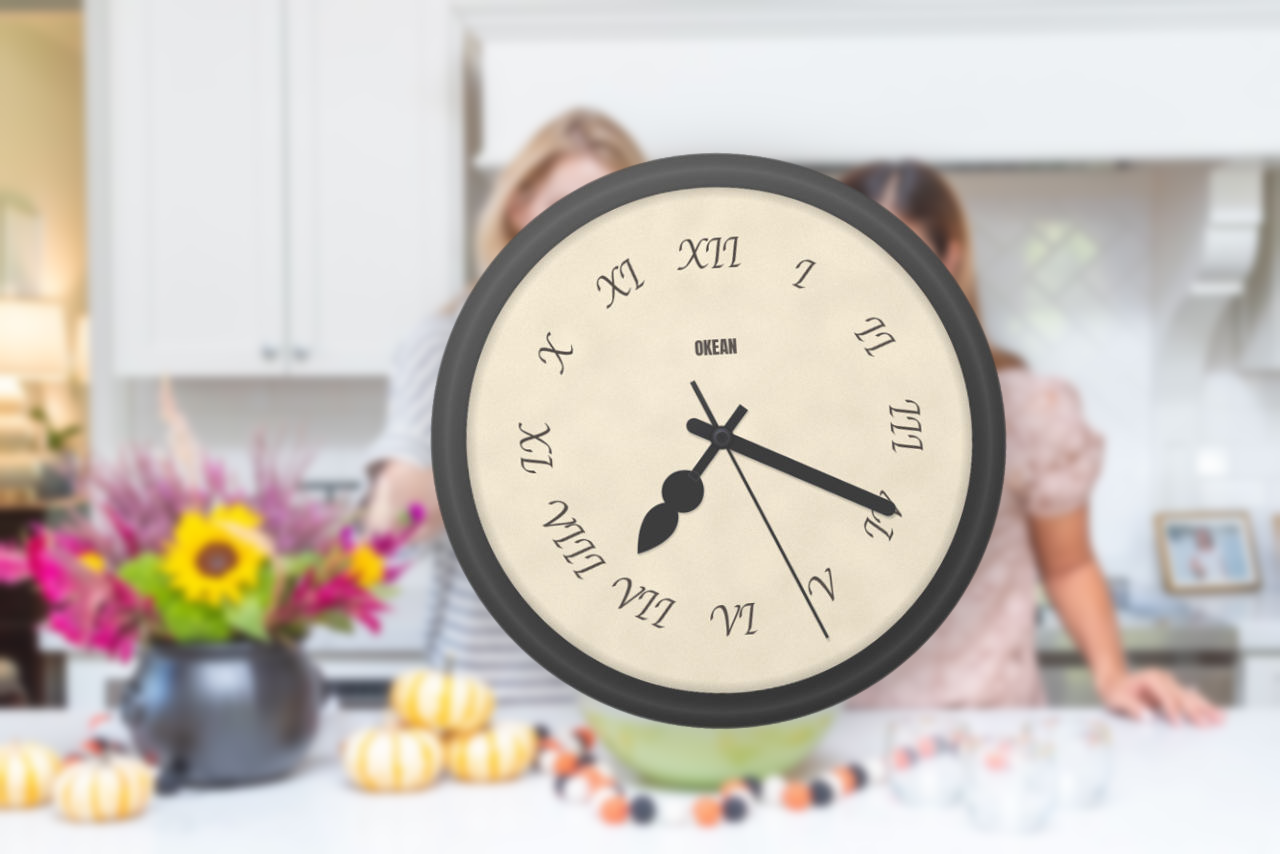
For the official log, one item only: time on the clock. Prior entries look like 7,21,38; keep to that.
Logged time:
7,19,26
